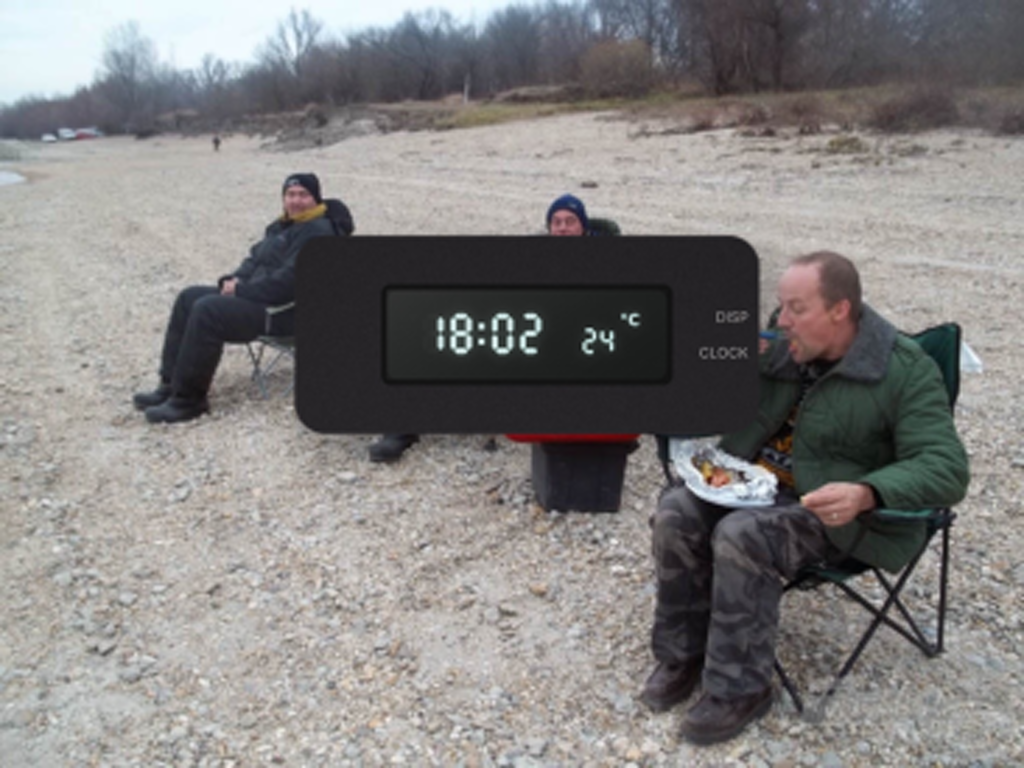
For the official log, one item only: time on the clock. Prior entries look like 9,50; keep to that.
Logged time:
18,02
